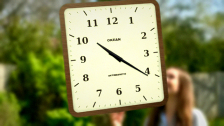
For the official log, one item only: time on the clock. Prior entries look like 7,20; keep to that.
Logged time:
10,21
